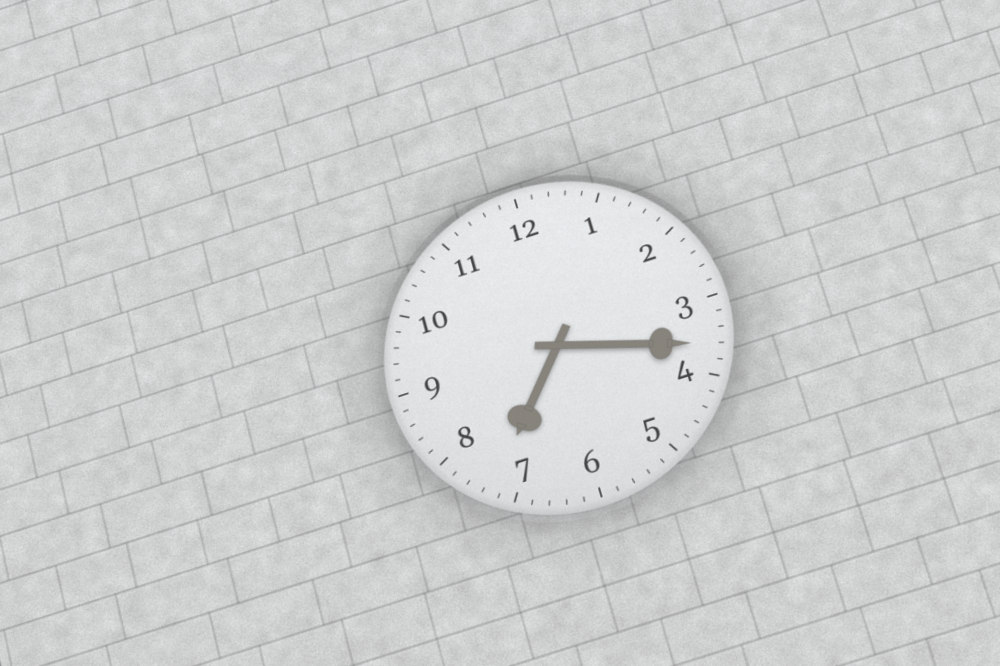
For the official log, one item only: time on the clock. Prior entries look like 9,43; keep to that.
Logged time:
7,18
